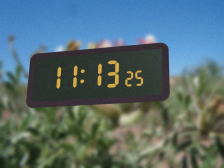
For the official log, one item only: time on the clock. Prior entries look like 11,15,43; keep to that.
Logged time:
11,13,25
